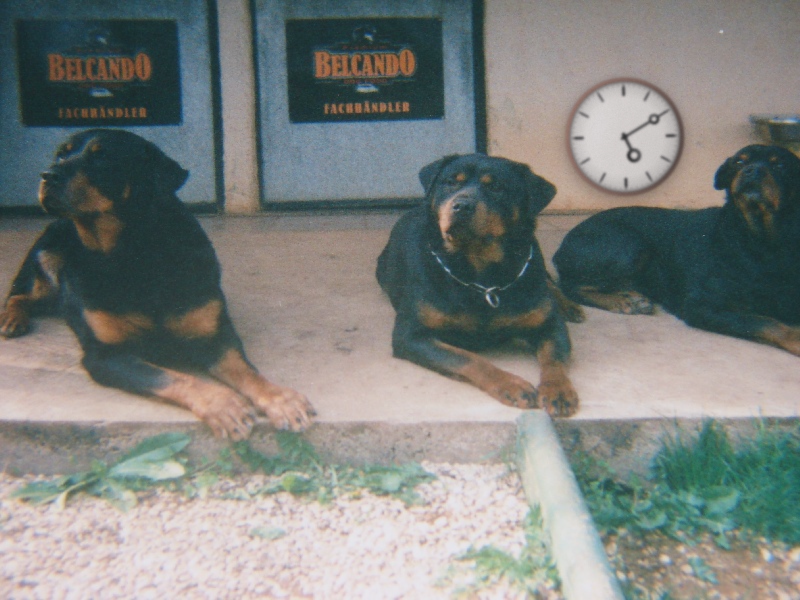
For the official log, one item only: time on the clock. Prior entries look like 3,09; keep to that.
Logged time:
5,10
